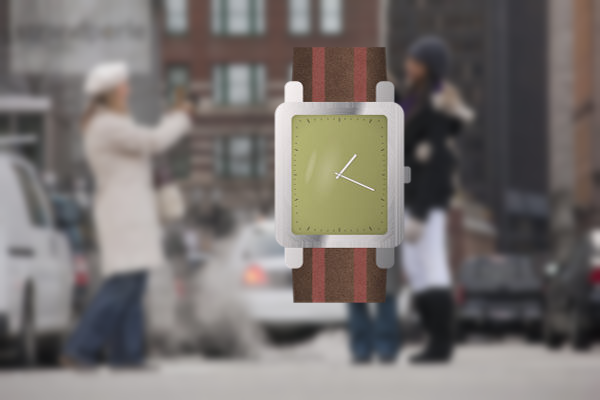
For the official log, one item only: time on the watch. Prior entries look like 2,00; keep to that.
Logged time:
1,19
